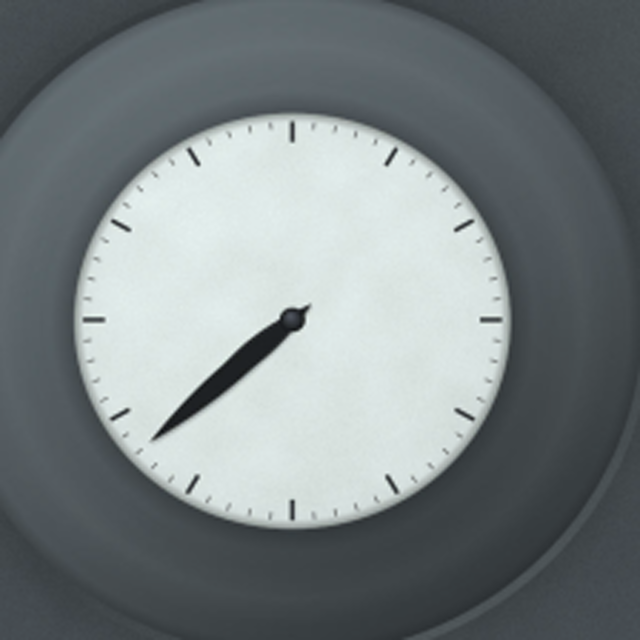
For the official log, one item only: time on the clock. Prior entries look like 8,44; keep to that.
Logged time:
7,38
